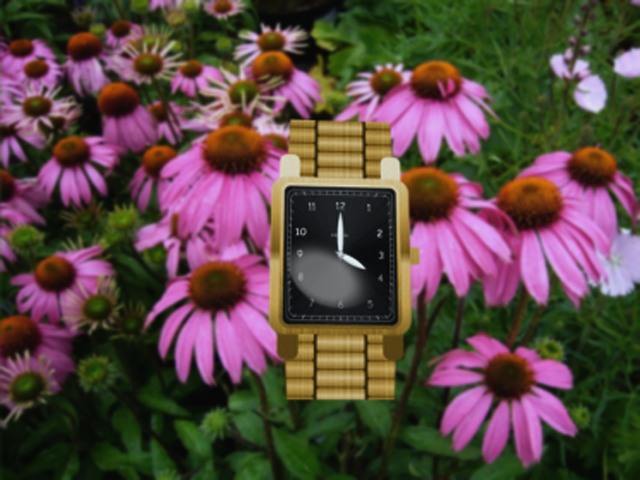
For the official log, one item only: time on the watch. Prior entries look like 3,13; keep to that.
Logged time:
4,00
